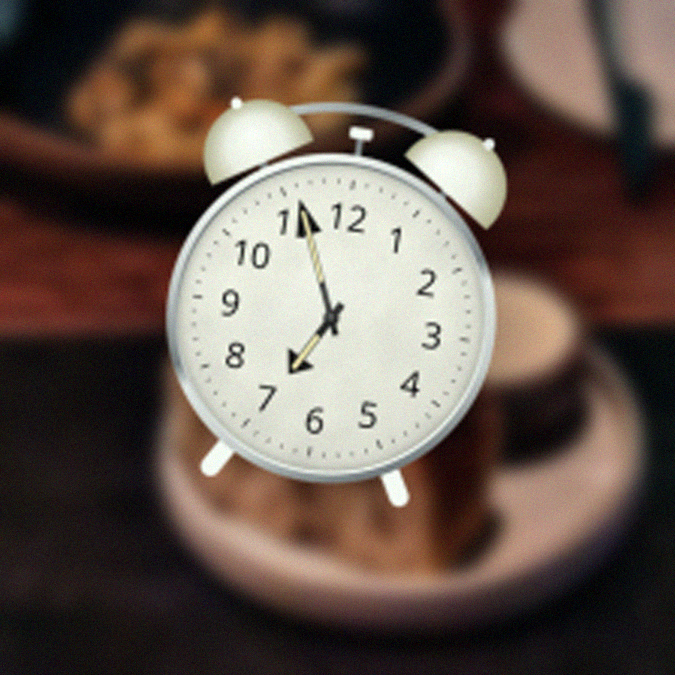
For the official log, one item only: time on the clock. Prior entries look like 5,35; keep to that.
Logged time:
6,56
